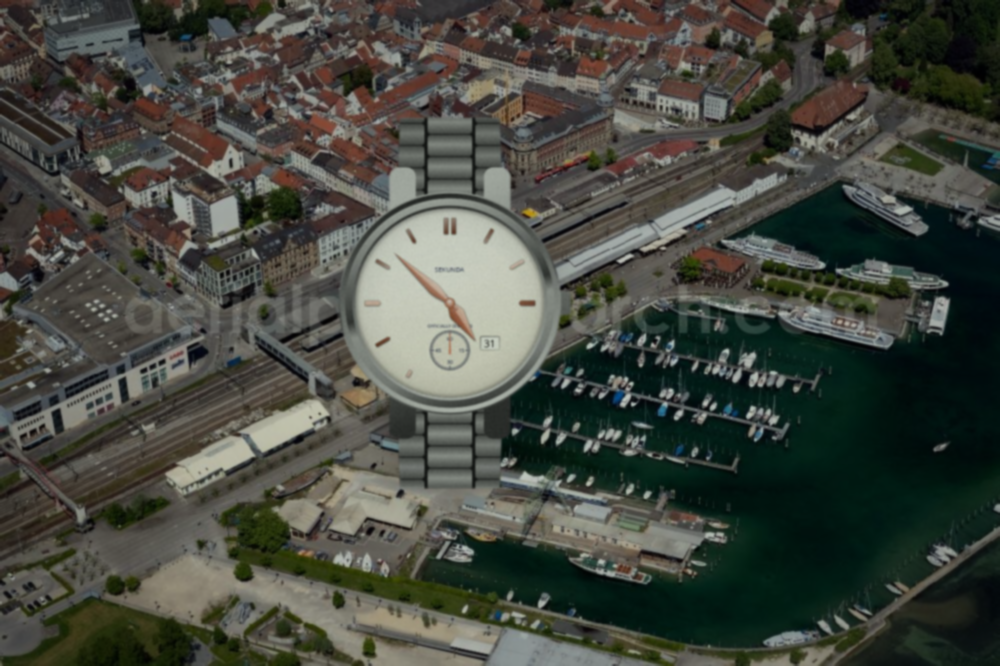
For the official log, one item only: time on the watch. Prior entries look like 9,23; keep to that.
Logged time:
4,52
